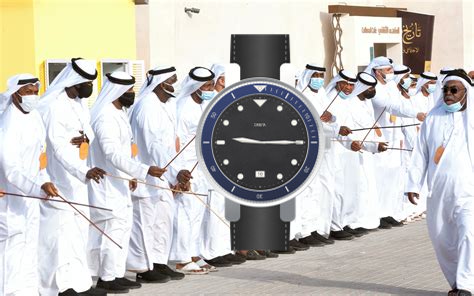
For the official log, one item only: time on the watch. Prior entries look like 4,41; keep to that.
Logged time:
9,15
